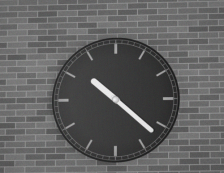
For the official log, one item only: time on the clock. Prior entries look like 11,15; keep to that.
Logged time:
10,22
